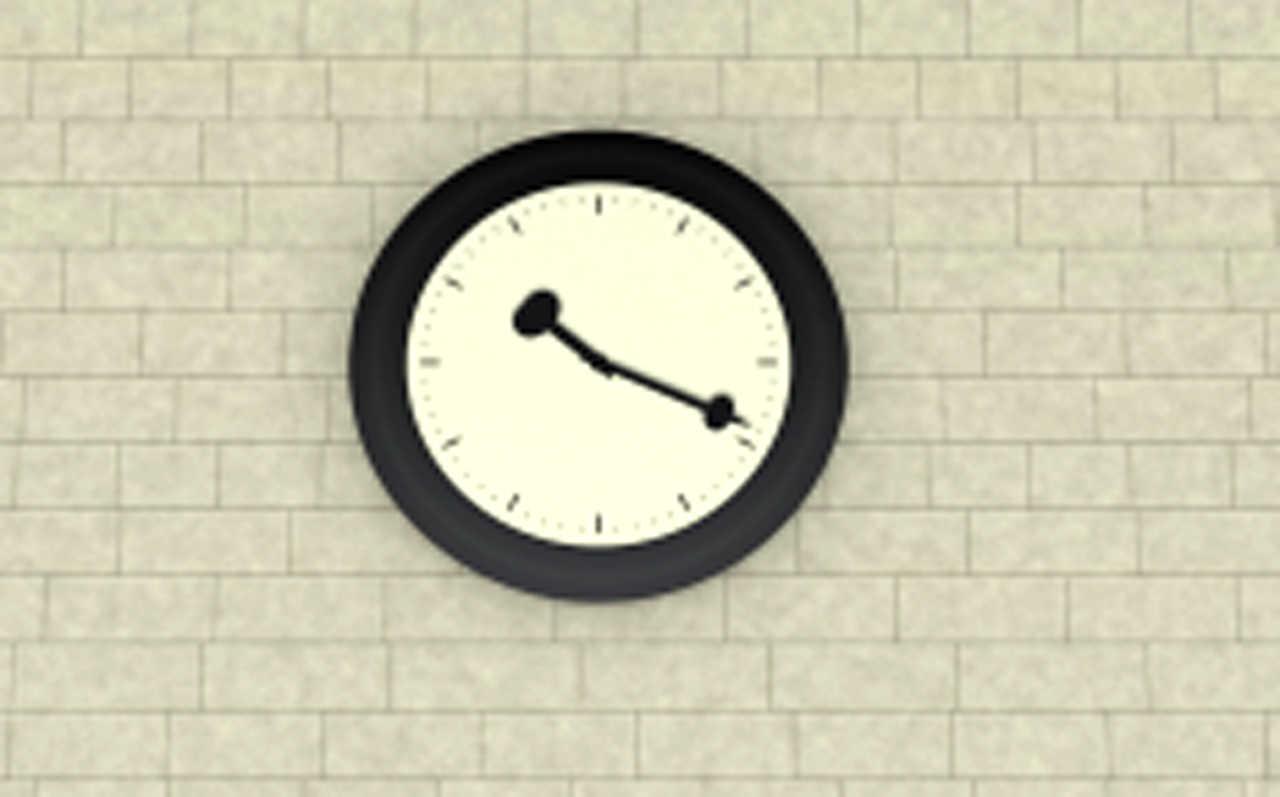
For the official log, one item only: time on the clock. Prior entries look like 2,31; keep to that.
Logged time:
10,19
